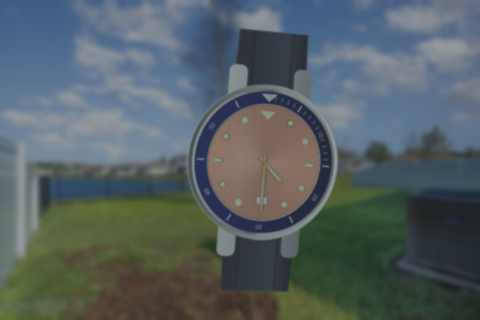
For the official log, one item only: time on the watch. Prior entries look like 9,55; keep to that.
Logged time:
4,30
